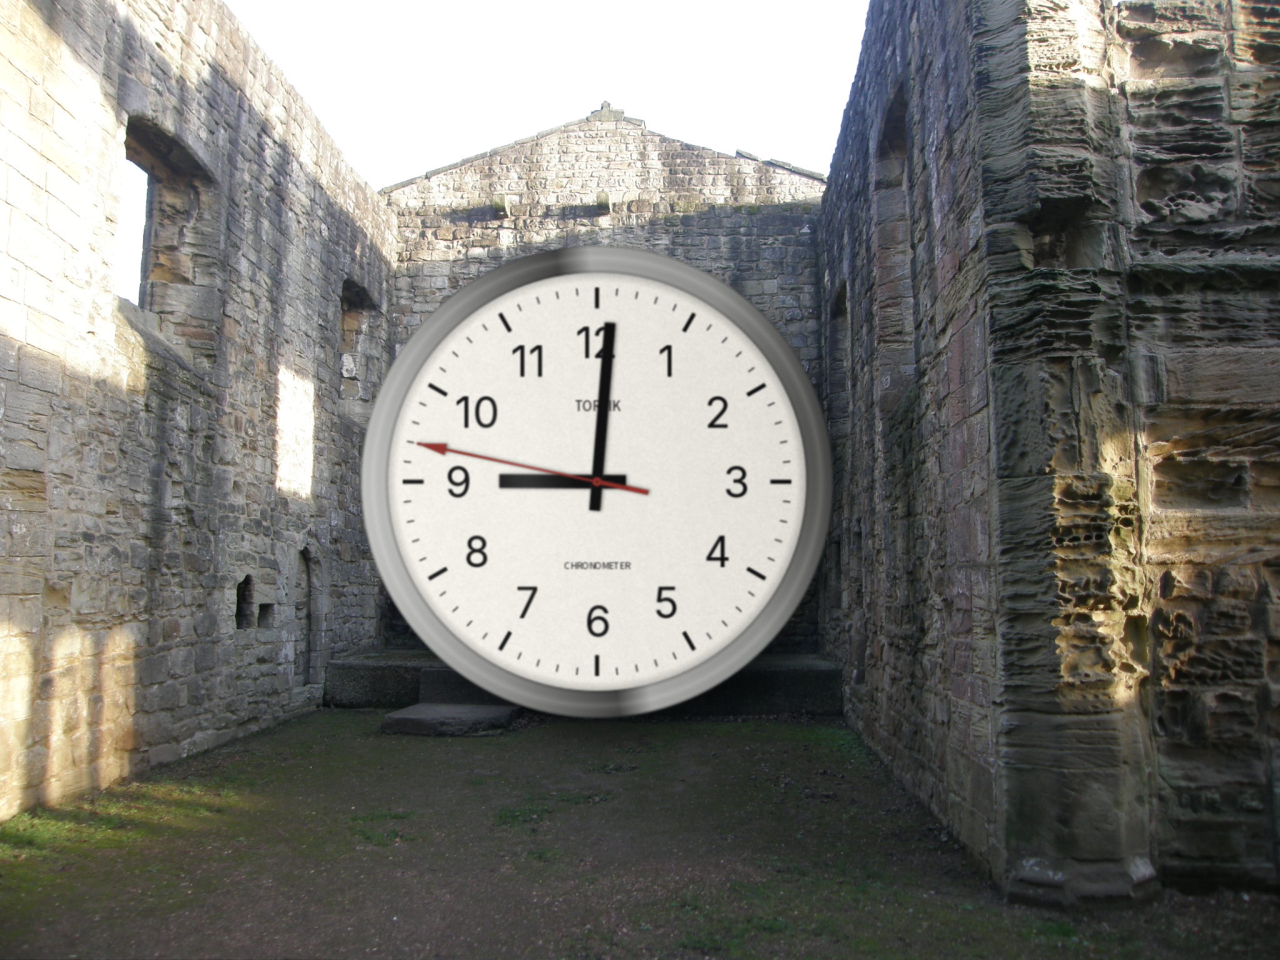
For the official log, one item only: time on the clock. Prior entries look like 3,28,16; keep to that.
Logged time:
9,00,47
